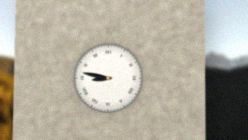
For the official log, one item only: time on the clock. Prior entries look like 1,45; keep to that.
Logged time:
8,47
